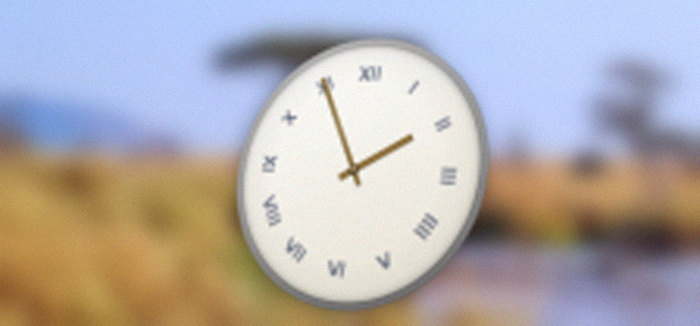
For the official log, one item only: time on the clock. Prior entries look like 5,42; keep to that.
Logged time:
1,55
